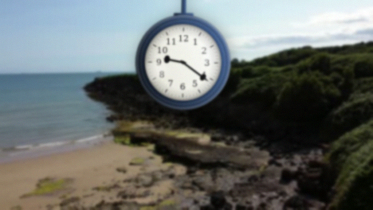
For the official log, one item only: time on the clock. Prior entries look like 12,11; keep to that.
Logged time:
9,21
